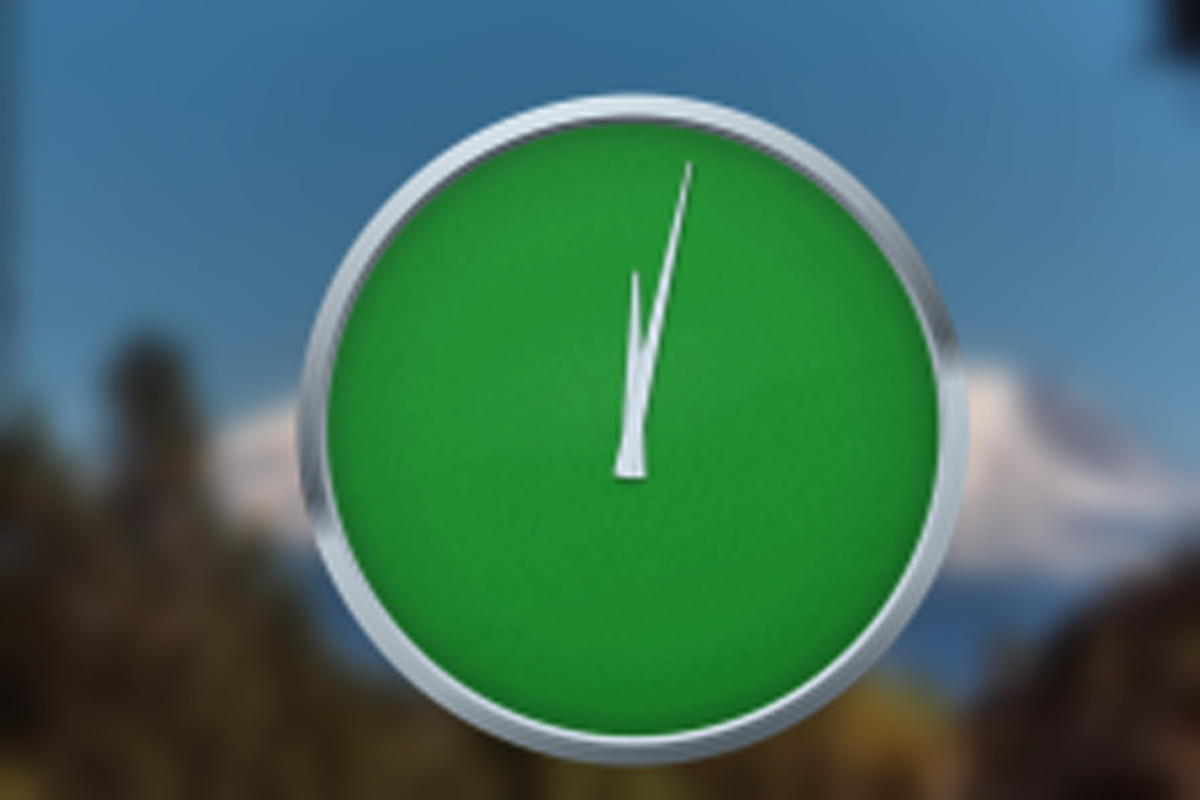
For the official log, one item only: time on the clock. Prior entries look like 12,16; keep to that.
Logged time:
12,02
